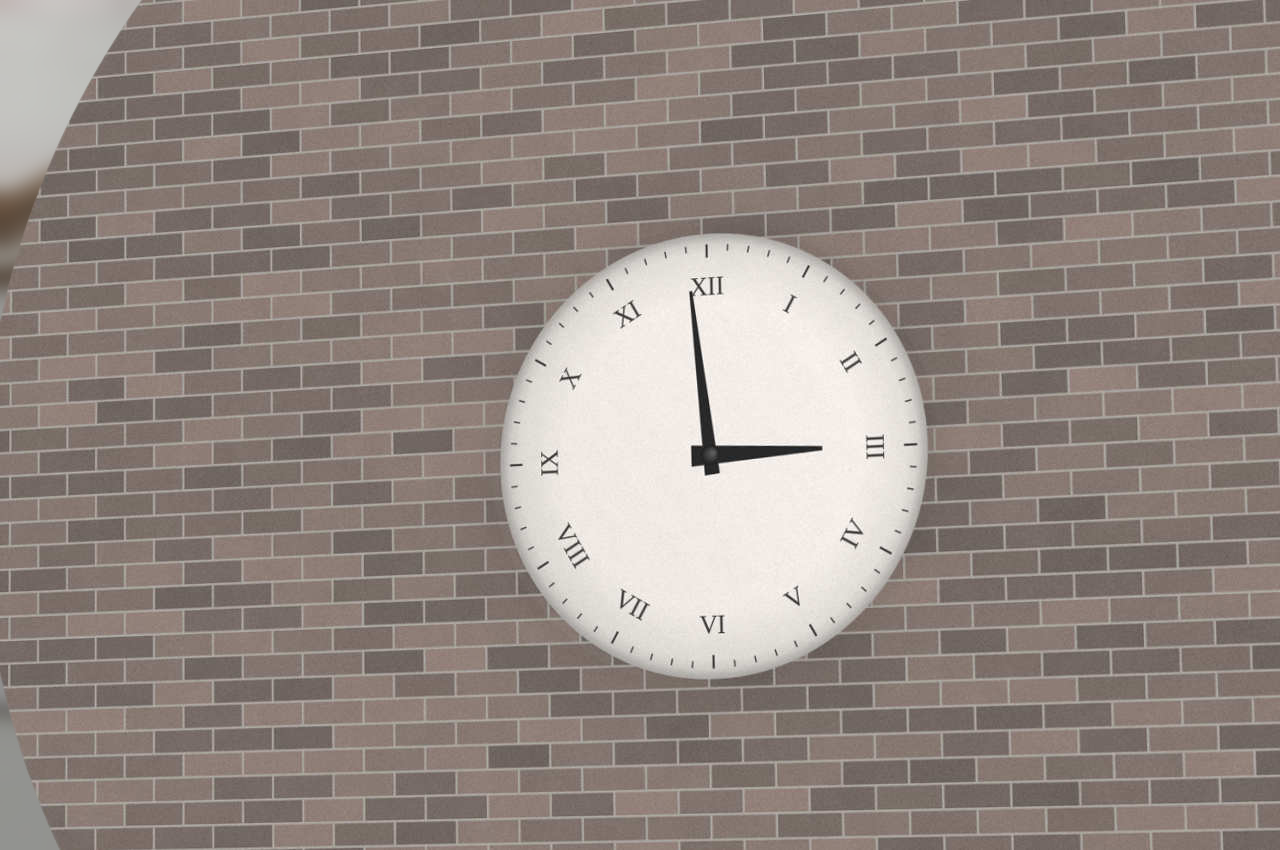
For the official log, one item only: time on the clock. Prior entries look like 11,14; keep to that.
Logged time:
2,59
